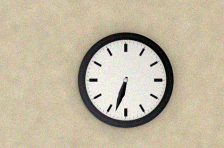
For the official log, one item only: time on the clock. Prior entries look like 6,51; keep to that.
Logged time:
6,33
